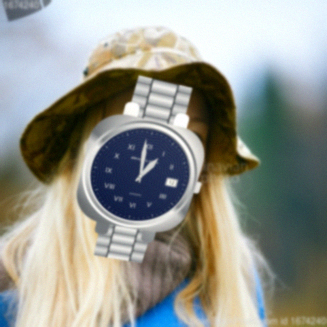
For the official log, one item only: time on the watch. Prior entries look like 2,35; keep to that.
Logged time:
12,59
